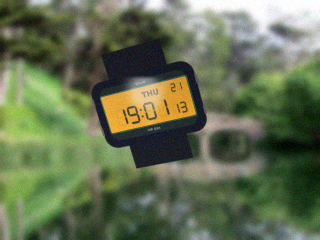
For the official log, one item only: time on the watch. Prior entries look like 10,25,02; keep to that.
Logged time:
19,01,13
